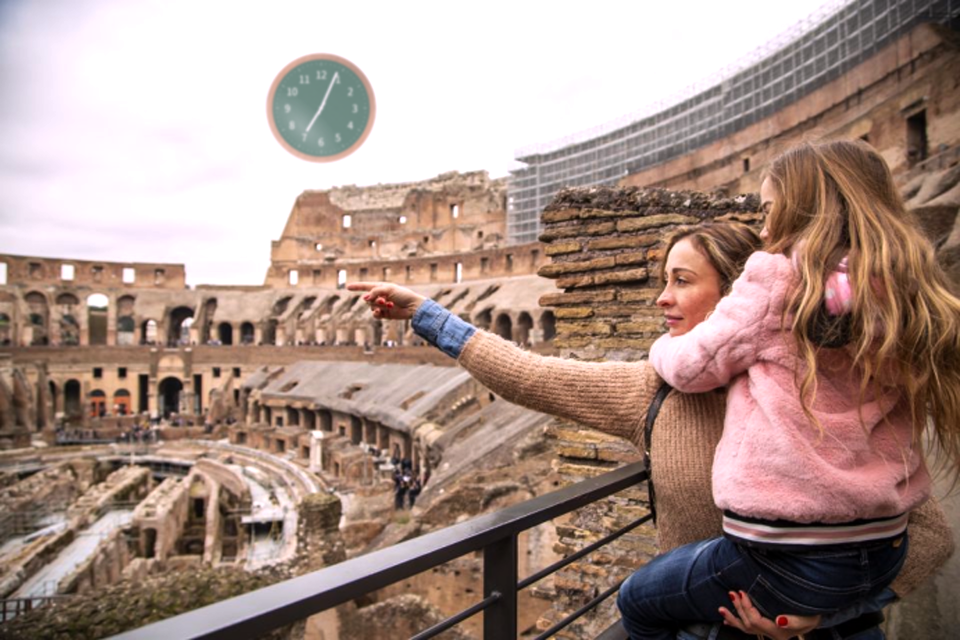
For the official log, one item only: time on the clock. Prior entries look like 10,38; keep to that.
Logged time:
7,04
